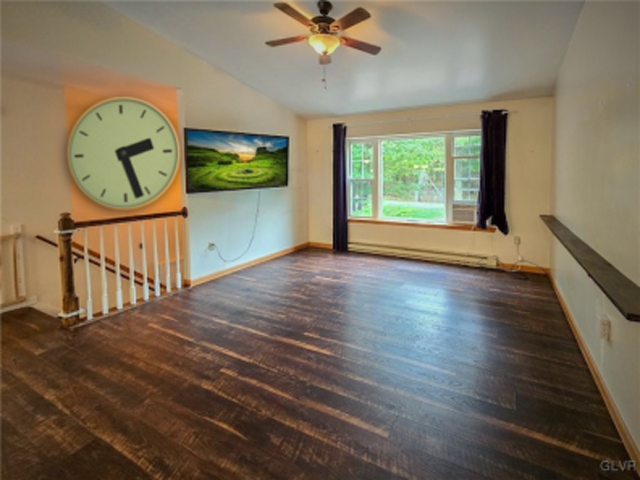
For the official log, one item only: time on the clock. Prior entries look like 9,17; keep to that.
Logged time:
2,27
